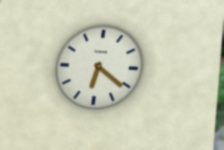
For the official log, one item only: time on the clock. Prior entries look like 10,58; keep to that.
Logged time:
6,21
